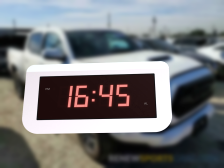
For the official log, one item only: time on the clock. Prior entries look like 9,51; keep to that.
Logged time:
16,45
